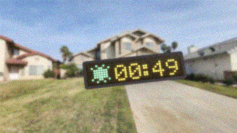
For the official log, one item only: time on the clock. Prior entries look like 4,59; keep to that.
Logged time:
0,49
